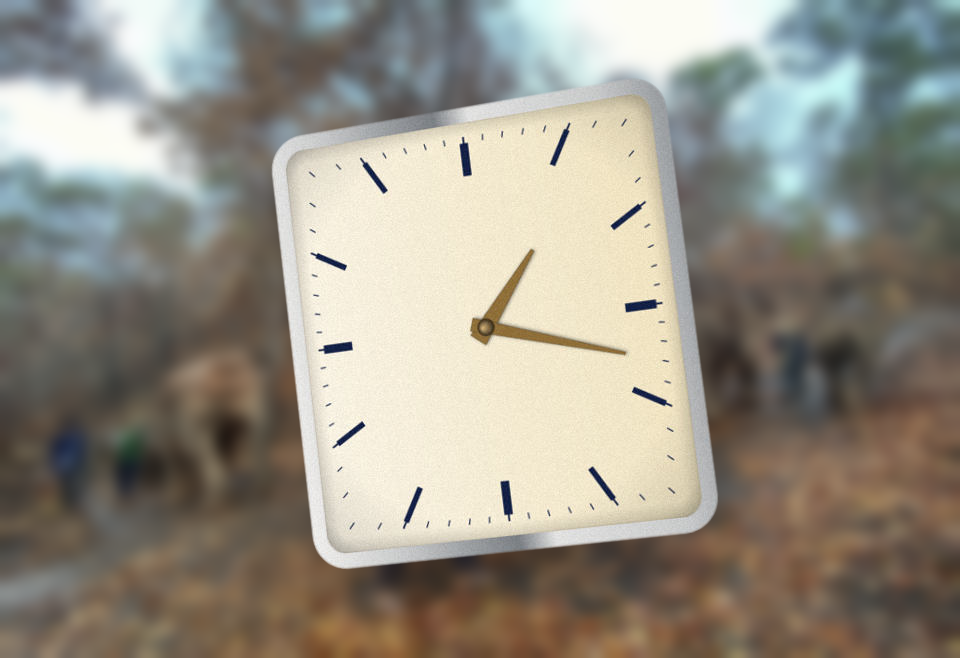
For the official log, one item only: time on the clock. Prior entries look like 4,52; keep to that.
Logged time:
1,18
